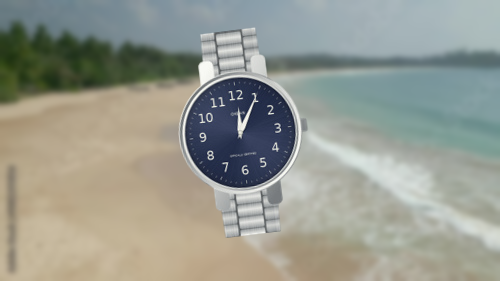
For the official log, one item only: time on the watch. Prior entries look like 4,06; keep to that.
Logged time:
12,05
